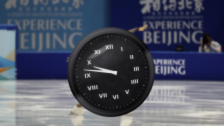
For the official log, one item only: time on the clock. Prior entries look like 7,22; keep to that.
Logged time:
9,47
